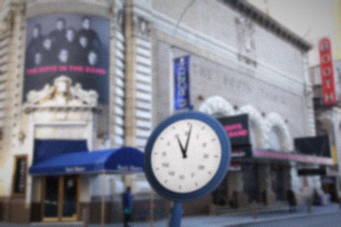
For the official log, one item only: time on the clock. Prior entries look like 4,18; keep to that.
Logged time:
11,01
